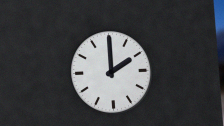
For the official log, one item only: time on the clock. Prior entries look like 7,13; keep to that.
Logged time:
2,00
